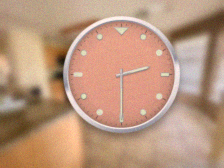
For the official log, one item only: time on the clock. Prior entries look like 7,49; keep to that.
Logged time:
2,30
